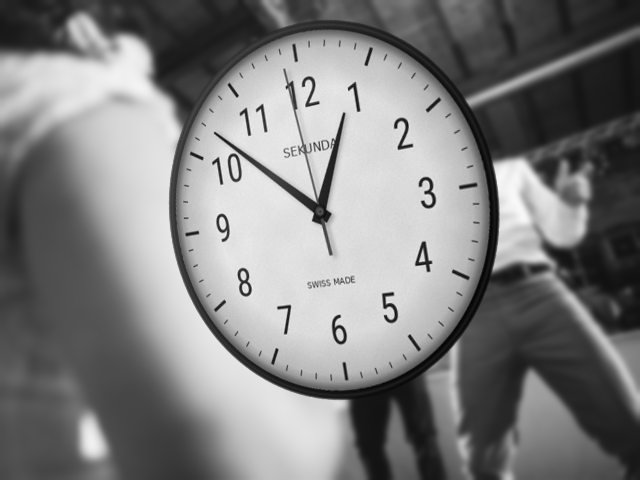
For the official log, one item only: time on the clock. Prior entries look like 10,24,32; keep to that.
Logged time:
12,51,59
